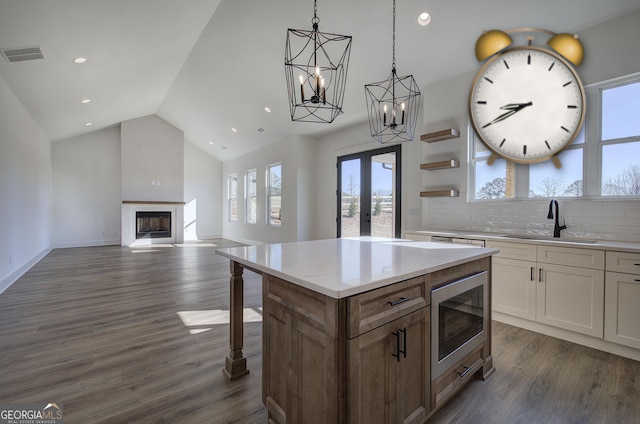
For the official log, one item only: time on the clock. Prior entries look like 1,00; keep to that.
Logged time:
8,40
